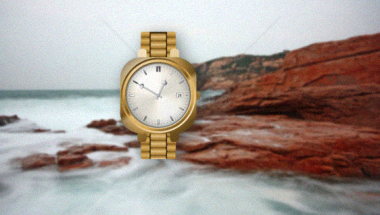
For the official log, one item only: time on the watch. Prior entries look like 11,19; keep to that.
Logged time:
12,50
